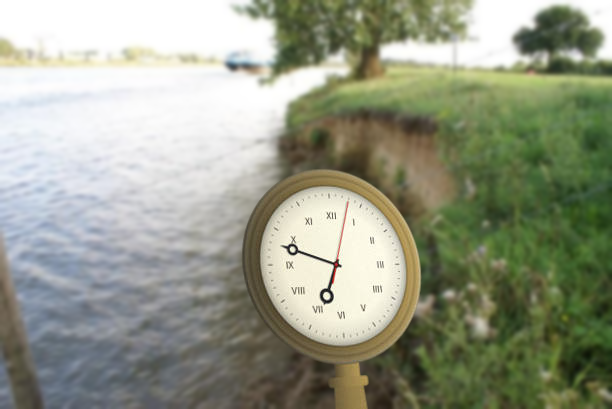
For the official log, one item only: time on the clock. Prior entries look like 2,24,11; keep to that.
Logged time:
6,48,03
